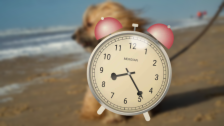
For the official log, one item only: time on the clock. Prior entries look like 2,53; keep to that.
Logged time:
8,24
